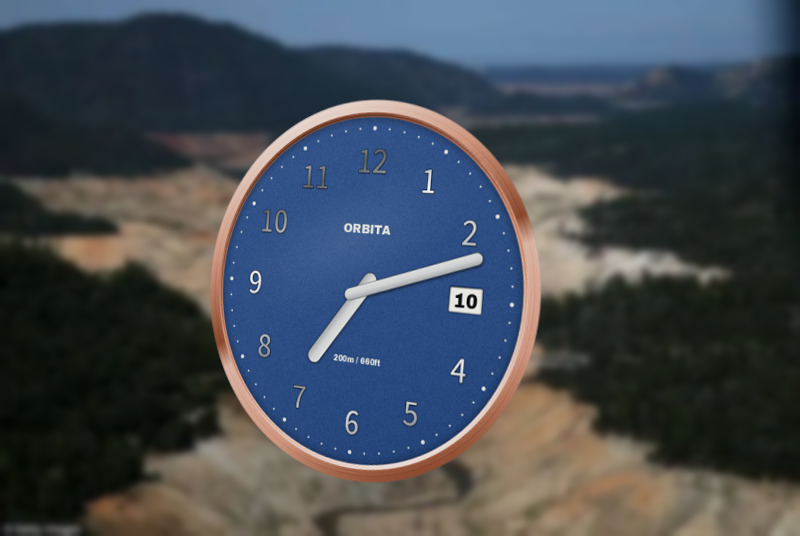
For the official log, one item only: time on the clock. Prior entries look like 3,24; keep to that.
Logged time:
7,12
